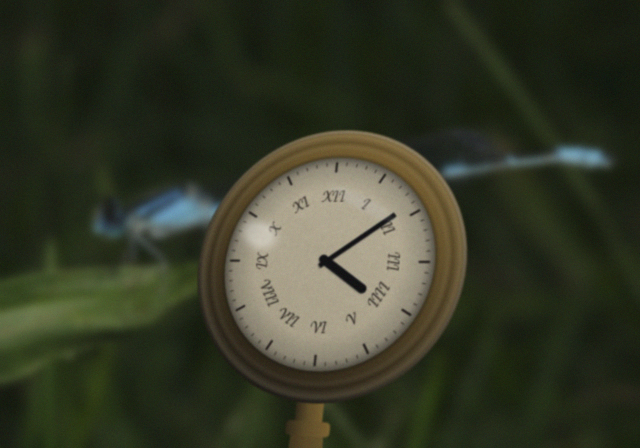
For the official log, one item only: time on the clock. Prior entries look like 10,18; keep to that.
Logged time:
4,09
